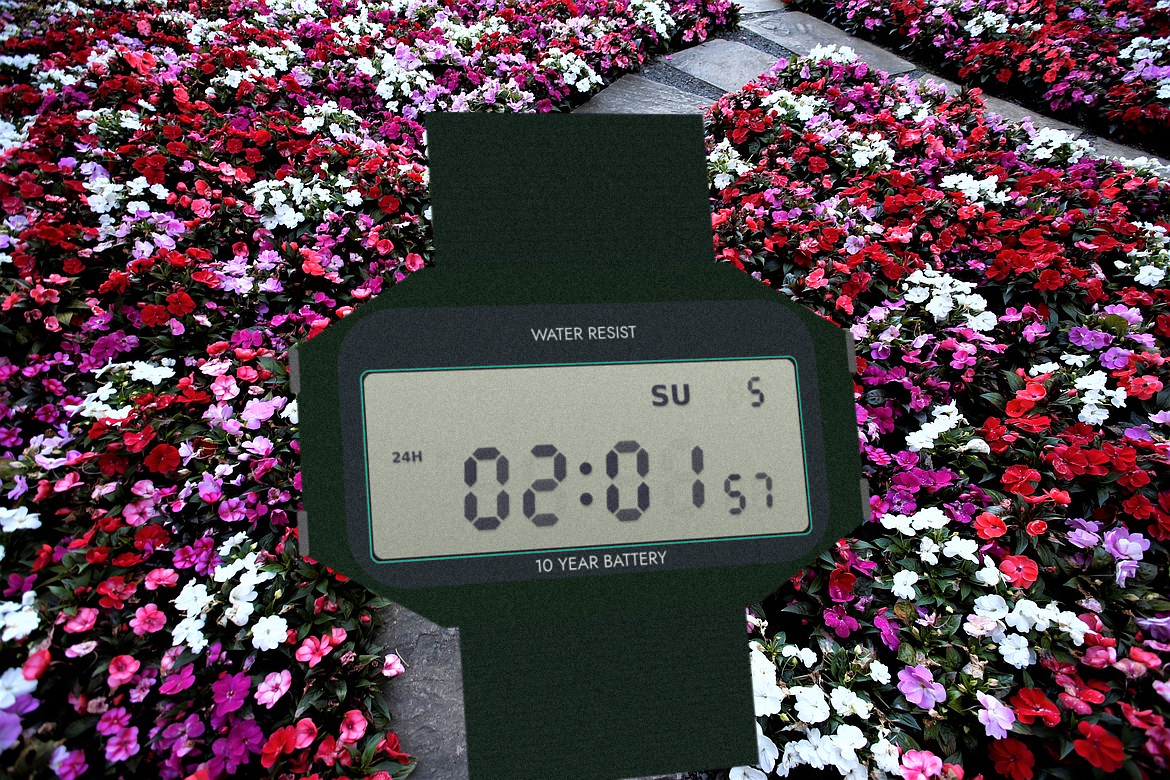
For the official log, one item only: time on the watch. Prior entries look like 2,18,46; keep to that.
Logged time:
2,01,57
